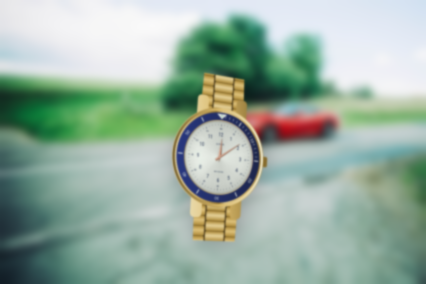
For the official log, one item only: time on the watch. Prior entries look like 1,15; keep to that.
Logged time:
12,09
